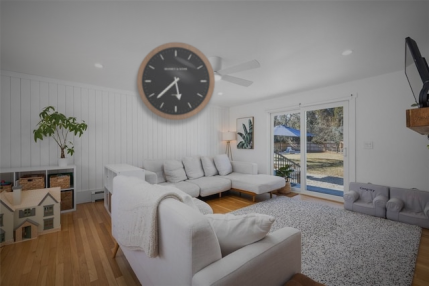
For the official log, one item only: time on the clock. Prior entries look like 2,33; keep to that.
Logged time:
5,38
